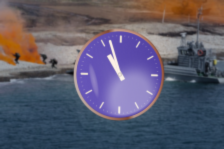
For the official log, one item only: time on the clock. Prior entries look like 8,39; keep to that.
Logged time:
10,57
